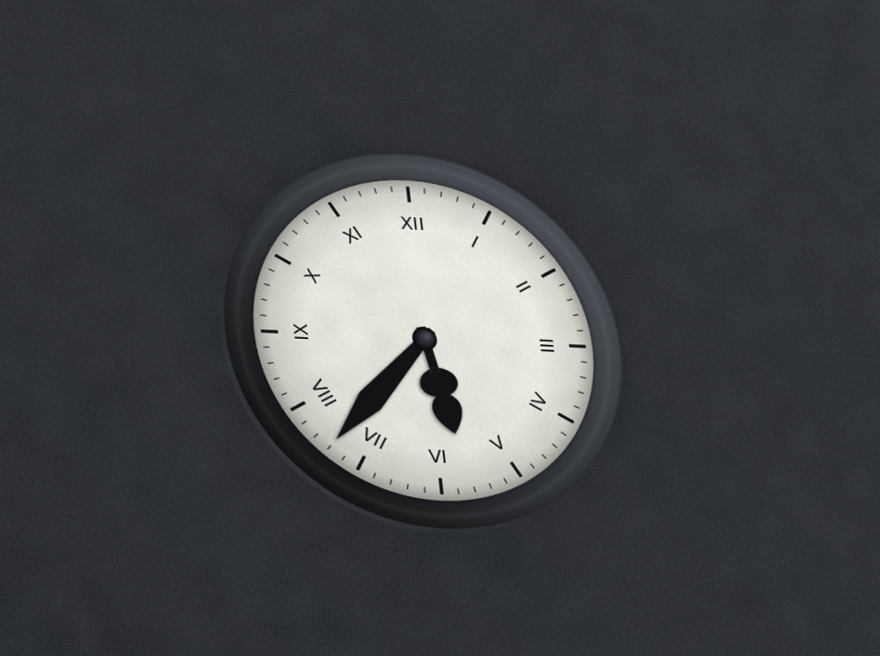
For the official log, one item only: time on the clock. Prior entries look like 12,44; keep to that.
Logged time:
5,37
